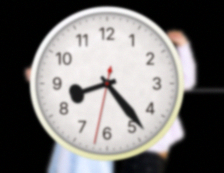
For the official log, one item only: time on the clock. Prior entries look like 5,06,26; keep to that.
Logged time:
8,23,32
